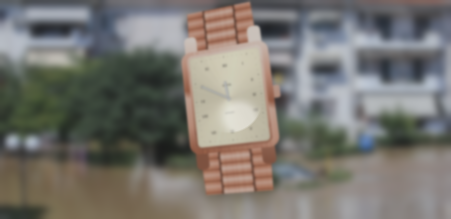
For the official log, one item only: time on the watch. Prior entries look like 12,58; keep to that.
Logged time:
11,50
